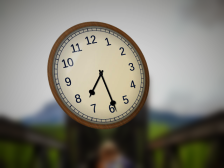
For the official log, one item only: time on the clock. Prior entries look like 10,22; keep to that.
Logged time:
7,29
